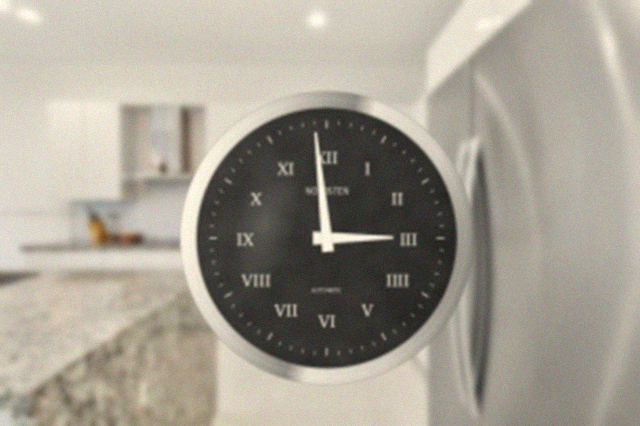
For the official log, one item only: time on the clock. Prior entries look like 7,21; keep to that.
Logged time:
2,59
